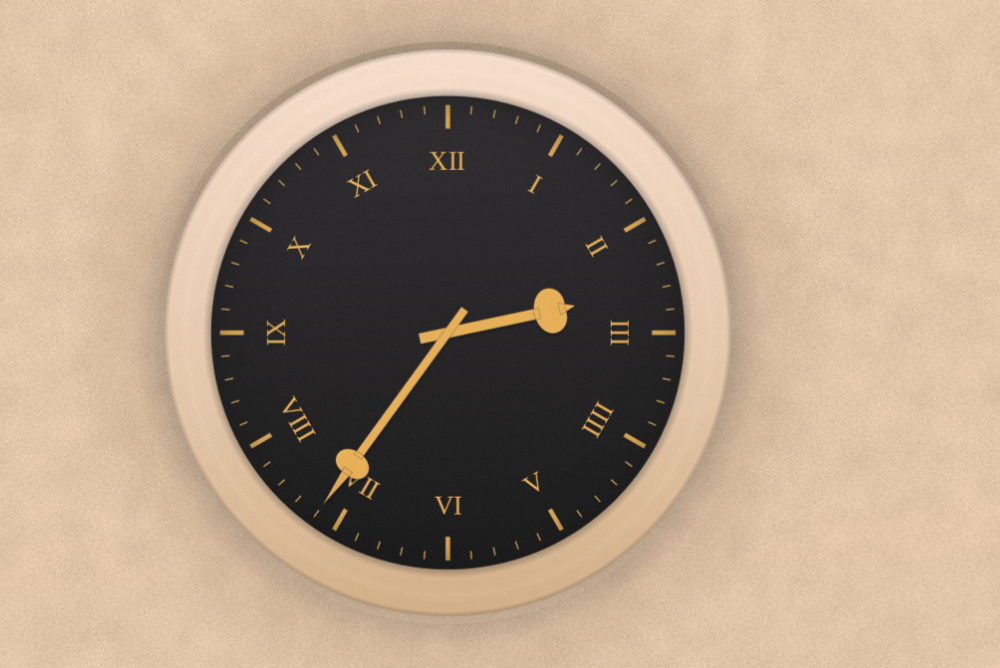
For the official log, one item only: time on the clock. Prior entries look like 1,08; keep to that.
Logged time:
2,36
